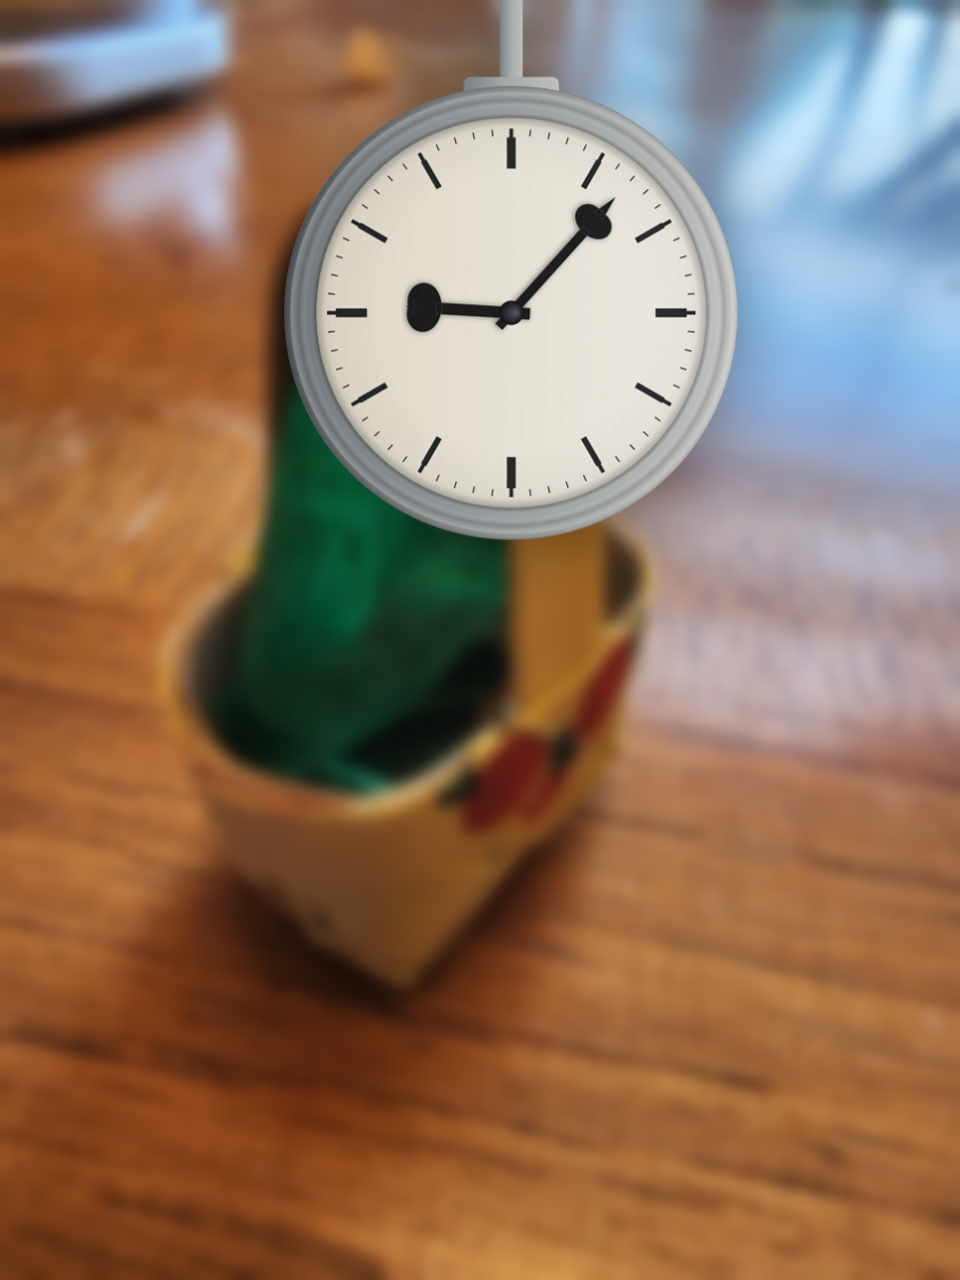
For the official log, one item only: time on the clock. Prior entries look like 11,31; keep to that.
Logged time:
9,07
